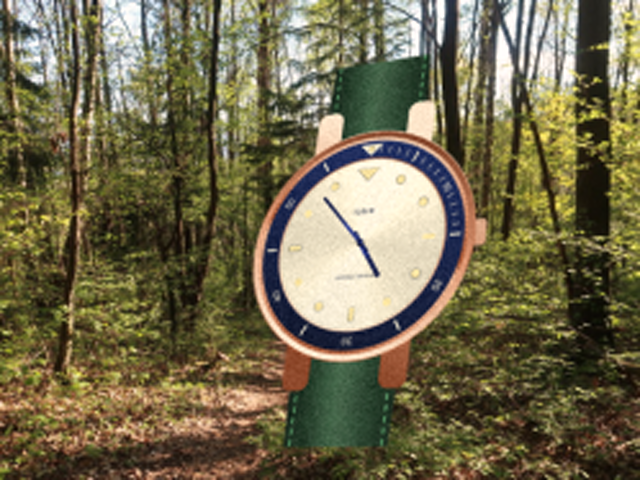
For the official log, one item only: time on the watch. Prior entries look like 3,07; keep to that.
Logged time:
4,53
